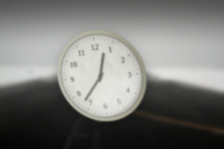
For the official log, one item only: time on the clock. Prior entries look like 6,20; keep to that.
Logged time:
12,37
